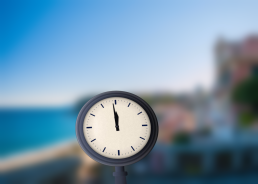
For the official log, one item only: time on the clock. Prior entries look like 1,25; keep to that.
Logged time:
11,59
